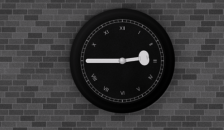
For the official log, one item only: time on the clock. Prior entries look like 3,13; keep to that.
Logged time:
2,45
